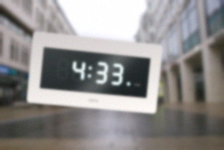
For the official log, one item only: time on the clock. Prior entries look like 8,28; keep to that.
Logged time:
4,33
